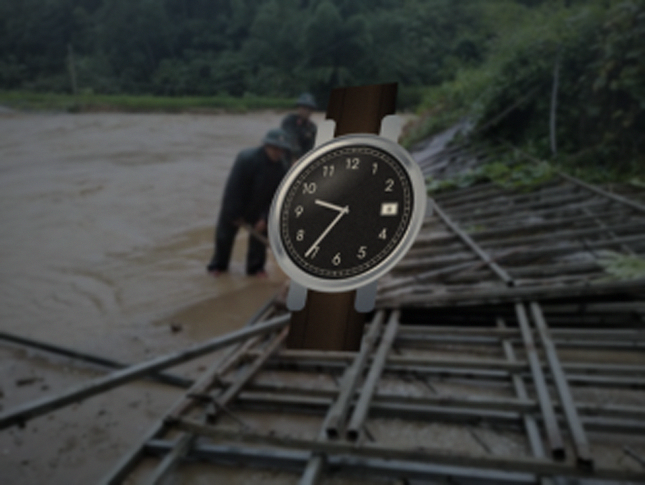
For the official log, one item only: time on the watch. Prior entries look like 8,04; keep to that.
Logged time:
9,36
